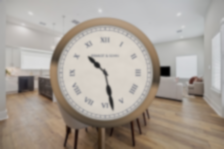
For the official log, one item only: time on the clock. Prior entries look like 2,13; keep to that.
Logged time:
10,28
